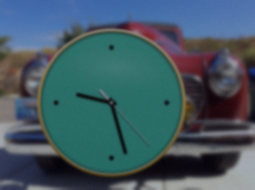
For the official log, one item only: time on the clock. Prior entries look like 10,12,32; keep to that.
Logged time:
9,27,23
